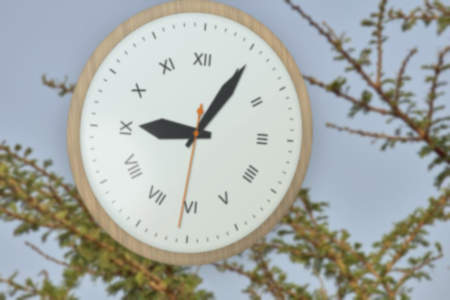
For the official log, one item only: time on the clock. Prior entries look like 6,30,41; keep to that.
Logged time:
9,05,31
